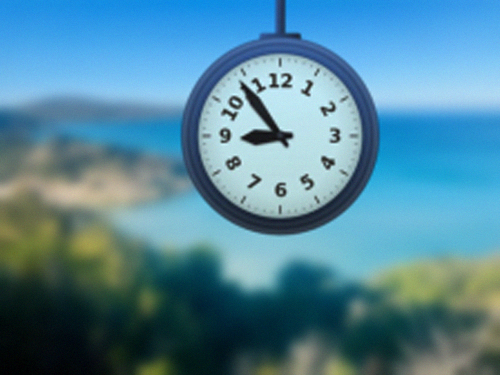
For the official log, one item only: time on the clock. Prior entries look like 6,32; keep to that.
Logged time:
8,54
